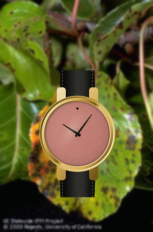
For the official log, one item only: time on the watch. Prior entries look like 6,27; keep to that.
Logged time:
10,06
